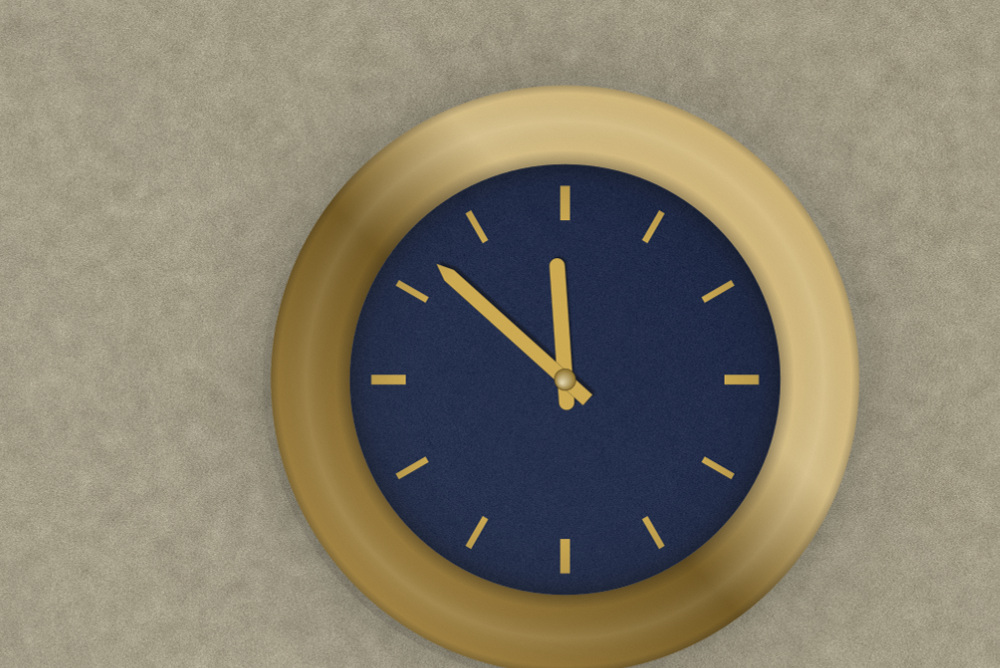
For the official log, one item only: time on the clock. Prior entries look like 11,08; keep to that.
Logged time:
11,52
